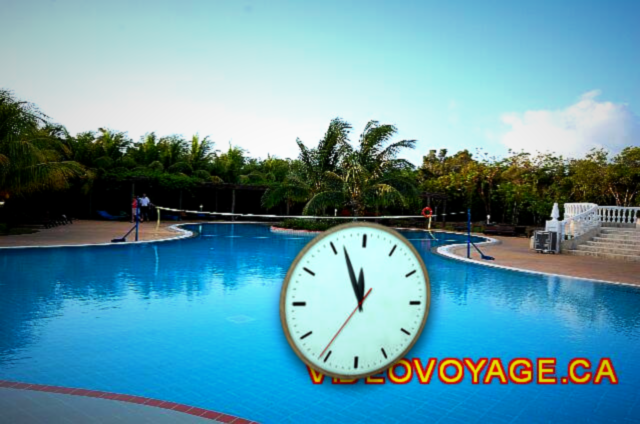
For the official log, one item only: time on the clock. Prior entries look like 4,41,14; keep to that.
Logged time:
11,56,36
